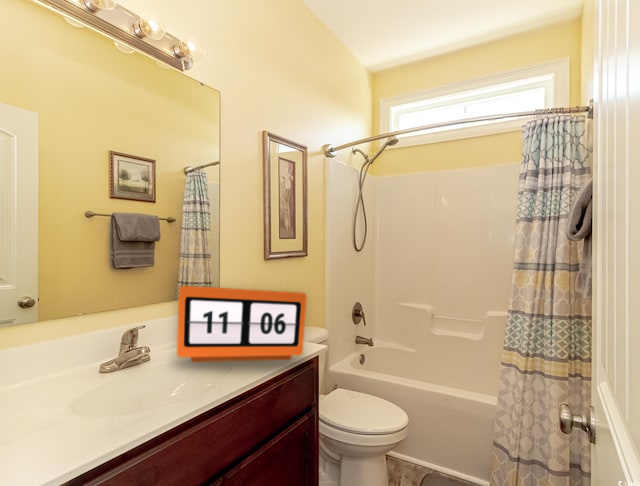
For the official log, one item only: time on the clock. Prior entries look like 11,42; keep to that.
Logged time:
11,06
